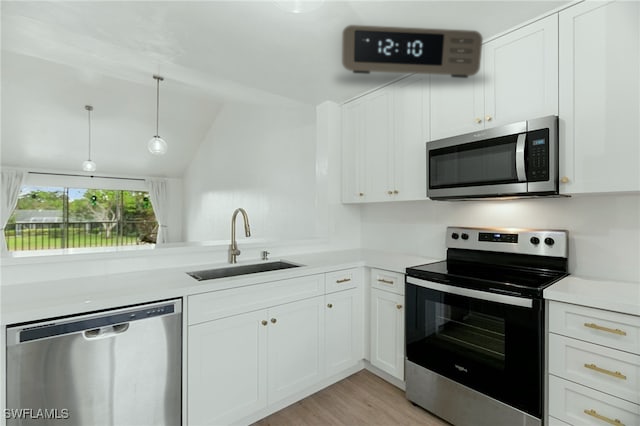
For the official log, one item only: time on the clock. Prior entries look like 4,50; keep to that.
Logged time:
12,10
